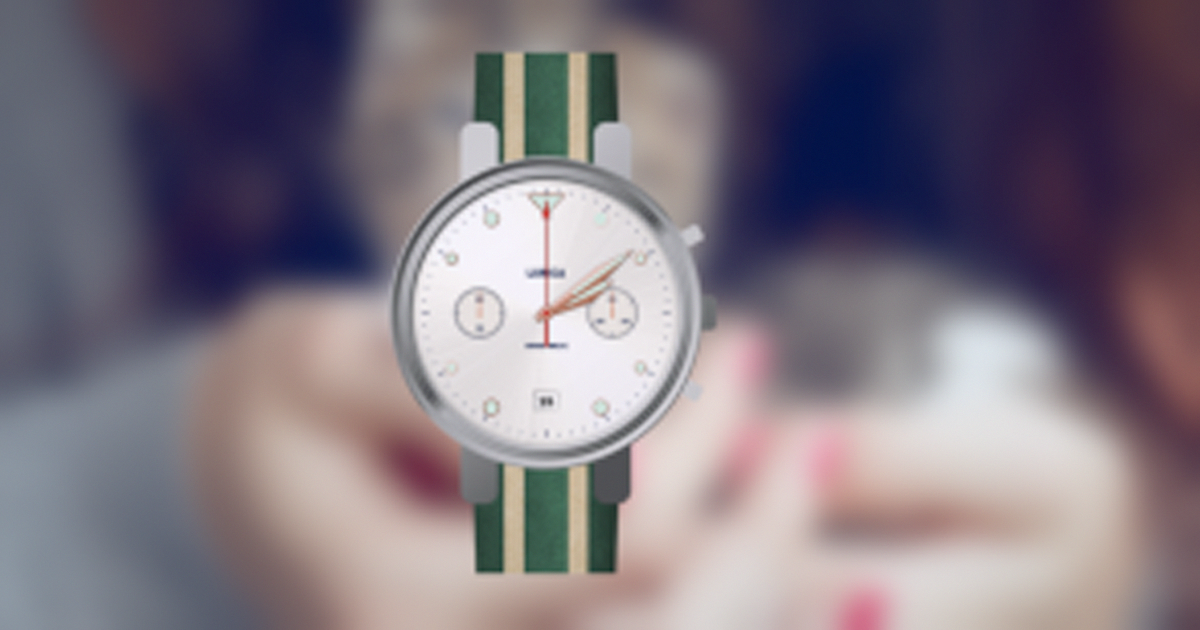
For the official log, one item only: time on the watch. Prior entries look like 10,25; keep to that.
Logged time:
2,09
